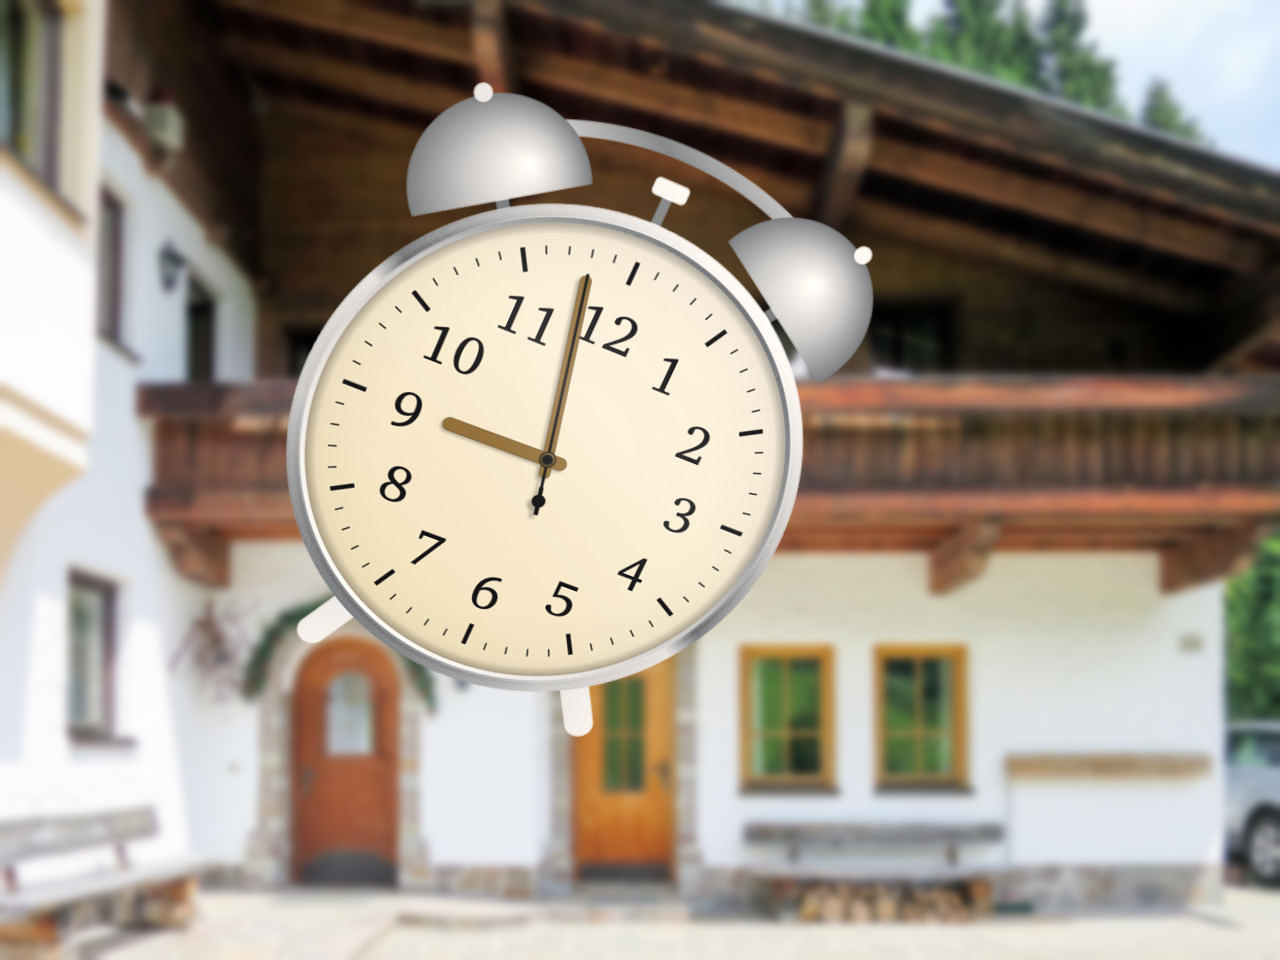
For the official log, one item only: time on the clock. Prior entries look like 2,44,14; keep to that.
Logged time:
8,57,58
